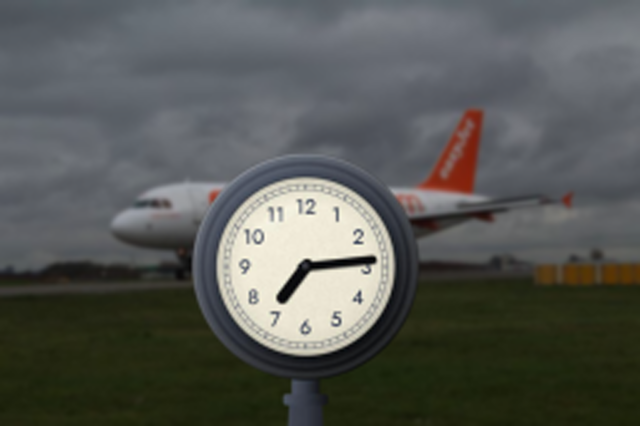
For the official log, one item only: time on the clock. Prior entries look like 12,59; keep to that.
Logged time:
7,14
